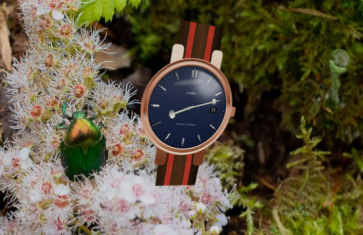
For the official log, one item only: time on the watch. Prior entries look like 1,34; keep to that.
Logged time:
8,12
